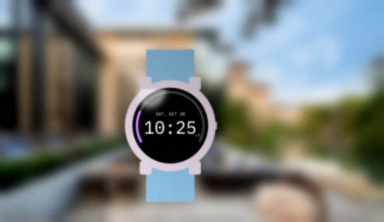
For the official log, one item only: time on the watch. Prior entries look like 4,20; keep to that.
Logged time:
10,25
